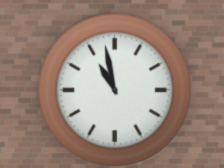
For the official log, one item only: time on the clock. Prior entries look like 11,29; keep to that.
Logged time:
10,58
